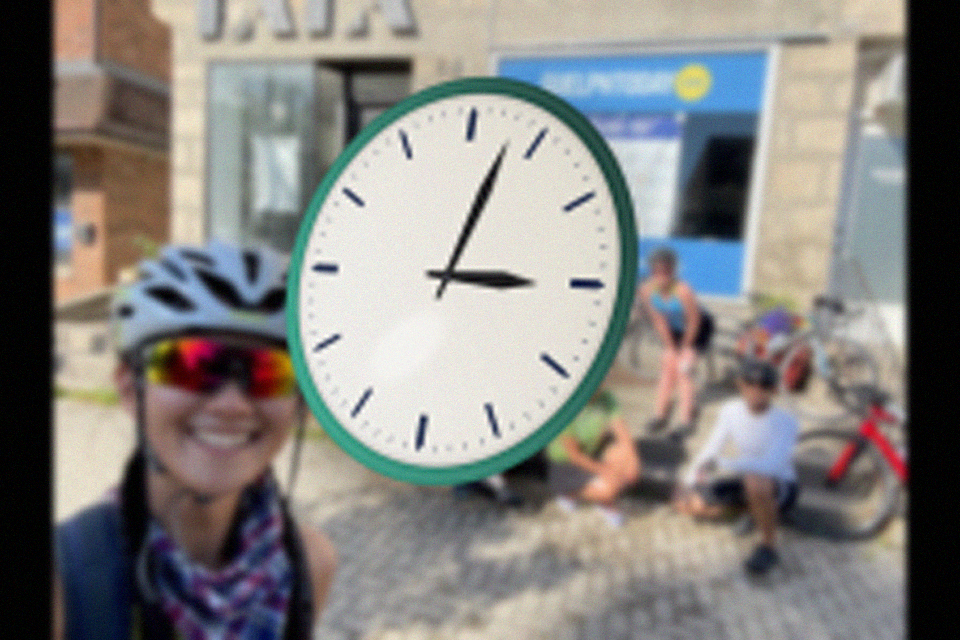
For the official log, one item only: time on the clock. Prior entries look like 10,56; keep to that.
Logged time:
3,03
